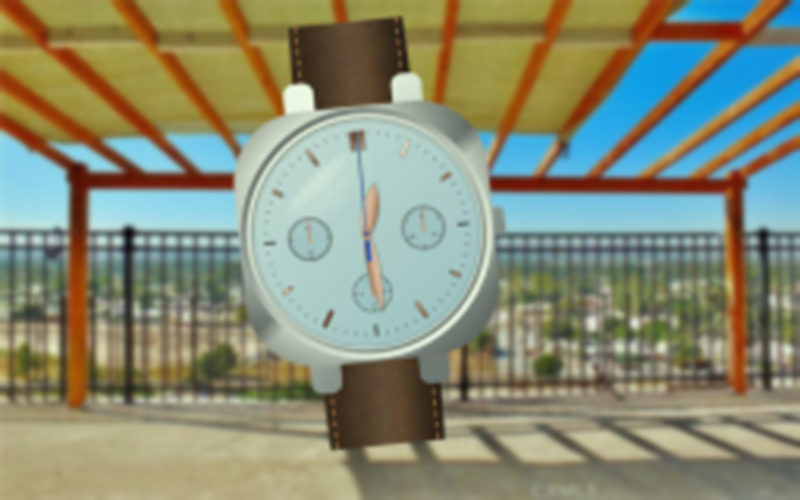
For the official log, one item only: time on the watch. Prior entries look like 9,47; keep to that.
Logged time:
12,29
